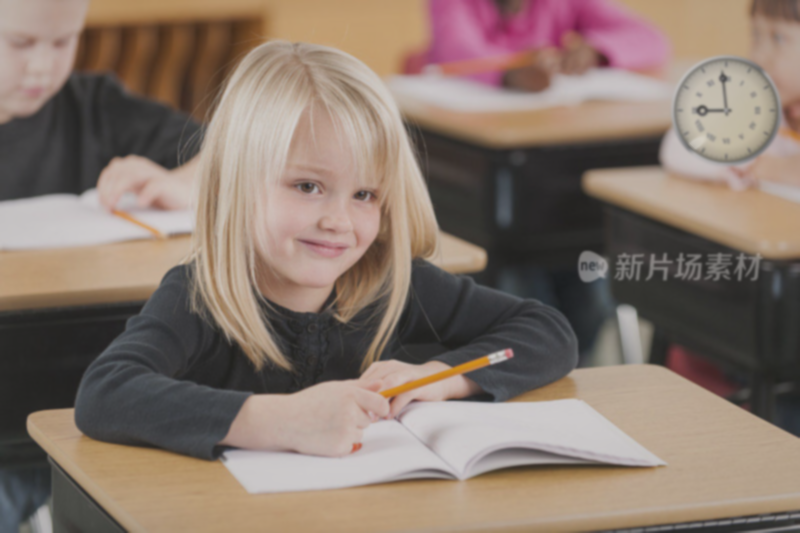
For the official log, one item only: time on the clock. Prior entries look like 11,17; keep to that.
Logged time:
8,59
